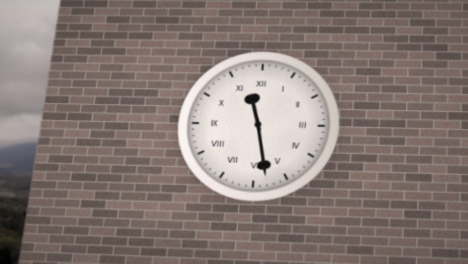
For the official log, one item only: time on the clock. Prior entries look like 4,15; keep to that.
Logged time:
11,28
